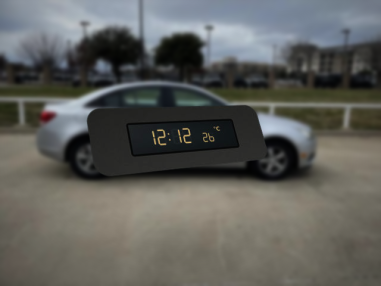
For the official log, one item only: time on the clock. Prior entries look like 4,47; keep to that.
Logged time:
12,12
